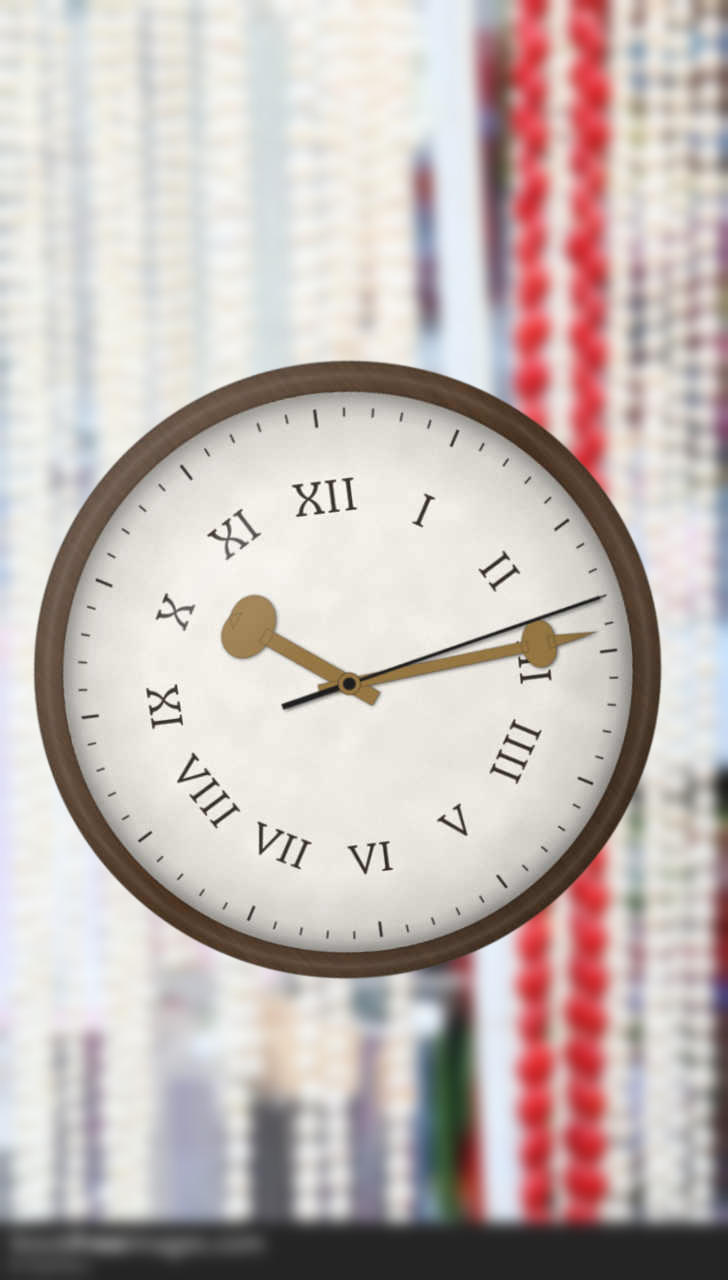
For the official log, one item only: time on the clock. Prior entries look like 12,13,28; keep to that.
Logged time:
10,14,13
